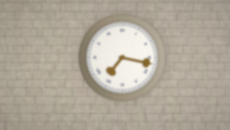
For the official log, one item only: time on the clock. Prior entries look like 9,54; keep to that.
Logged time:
7,17
